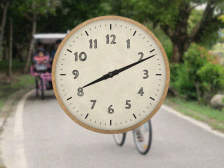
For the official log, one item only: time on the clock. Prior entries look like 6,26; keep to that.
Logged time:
8,11
